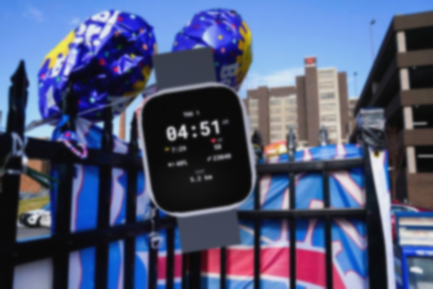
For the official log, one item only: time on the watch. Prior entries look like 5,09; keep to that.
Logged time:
4,51
